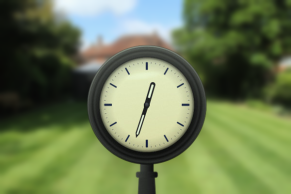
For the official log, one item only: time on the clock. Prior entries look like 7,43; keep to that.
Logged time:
12,33
